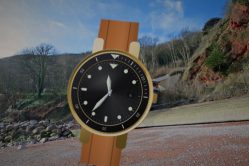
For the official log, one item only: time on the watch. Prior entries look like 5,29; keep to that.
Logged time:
11,36
